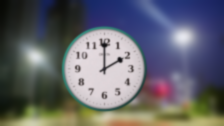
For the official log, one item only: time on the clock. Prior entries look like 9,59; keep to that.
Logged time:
2,00
